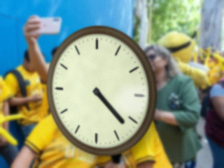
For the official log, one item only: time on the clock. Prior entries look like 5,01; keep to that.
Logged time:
4,22
